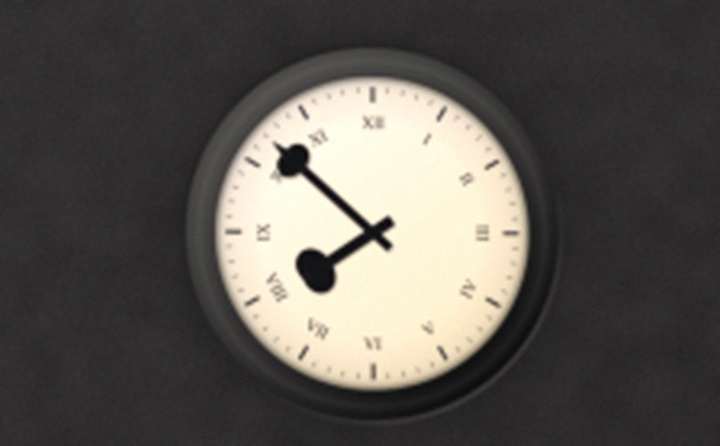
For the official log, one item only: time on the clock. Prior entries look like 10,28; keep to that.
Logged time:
7,52
